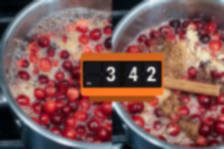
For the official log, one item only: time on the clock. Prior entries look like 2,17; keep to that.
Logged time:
3,42
